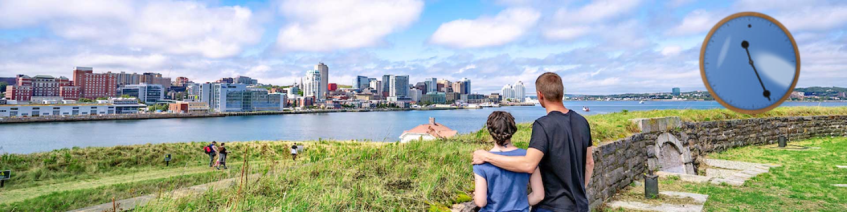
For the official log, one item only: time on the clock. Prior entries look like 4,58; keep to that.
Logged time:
11,26
